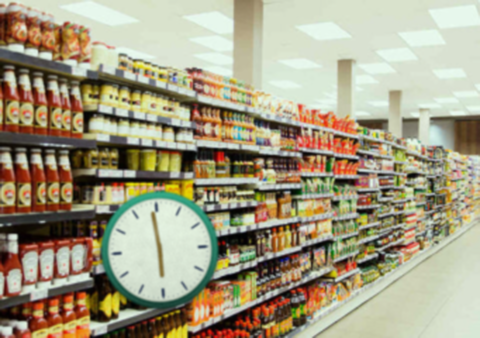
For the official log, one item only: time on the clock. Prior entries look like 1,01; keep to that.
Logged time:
5,59
